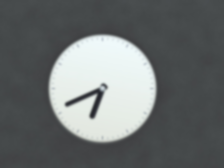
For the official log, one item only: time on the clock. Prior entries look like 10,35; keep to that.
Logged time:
6,41
